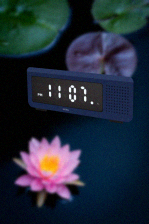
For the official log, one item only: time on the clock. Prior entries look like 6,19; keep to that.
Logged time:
11,07
